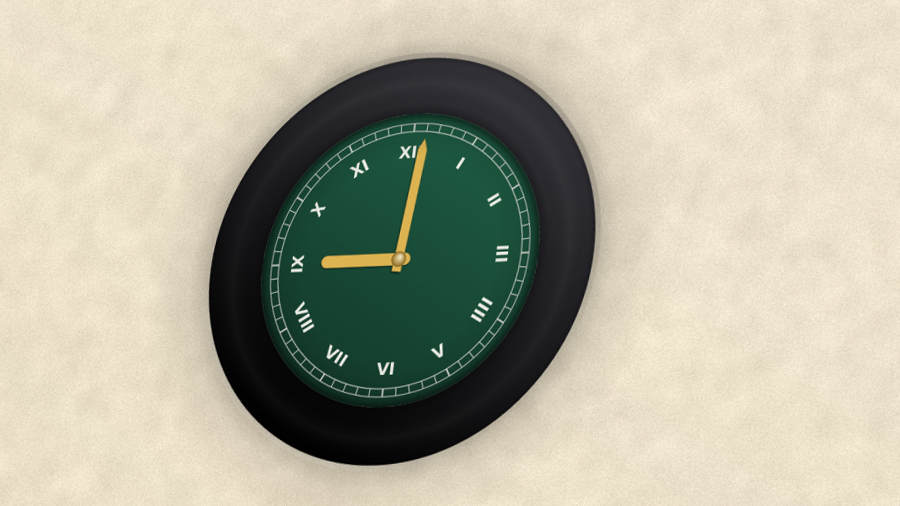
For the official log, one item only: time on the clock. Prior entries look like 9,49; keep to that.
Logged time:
9,01
